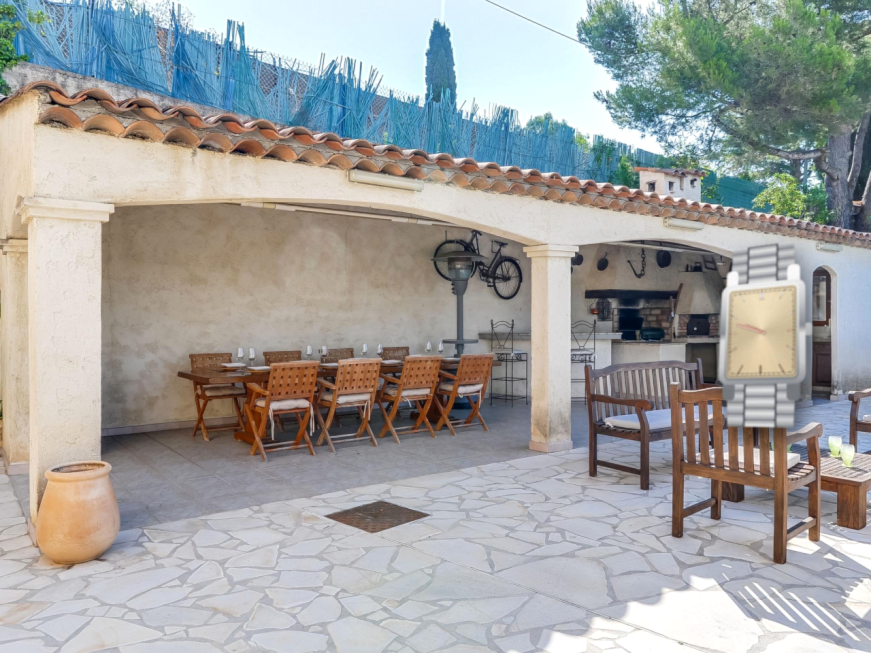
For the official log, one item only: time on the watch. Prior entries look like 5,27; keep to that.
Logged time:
9,48
